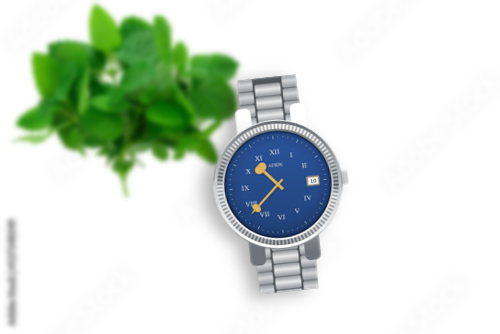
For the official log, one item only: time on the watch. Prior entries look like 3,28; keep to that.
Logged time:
10,38
